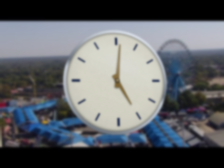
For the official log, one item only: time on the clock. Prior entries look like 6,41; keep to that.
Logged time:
5,01
